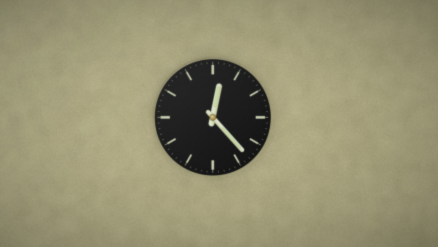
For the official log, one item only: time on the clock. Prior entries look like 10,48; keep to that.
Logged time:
12,23
